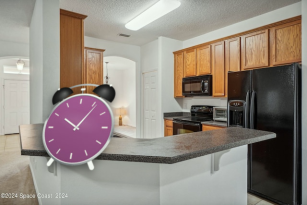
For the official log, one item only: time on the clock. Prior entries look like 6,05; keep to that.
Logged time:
10,06
